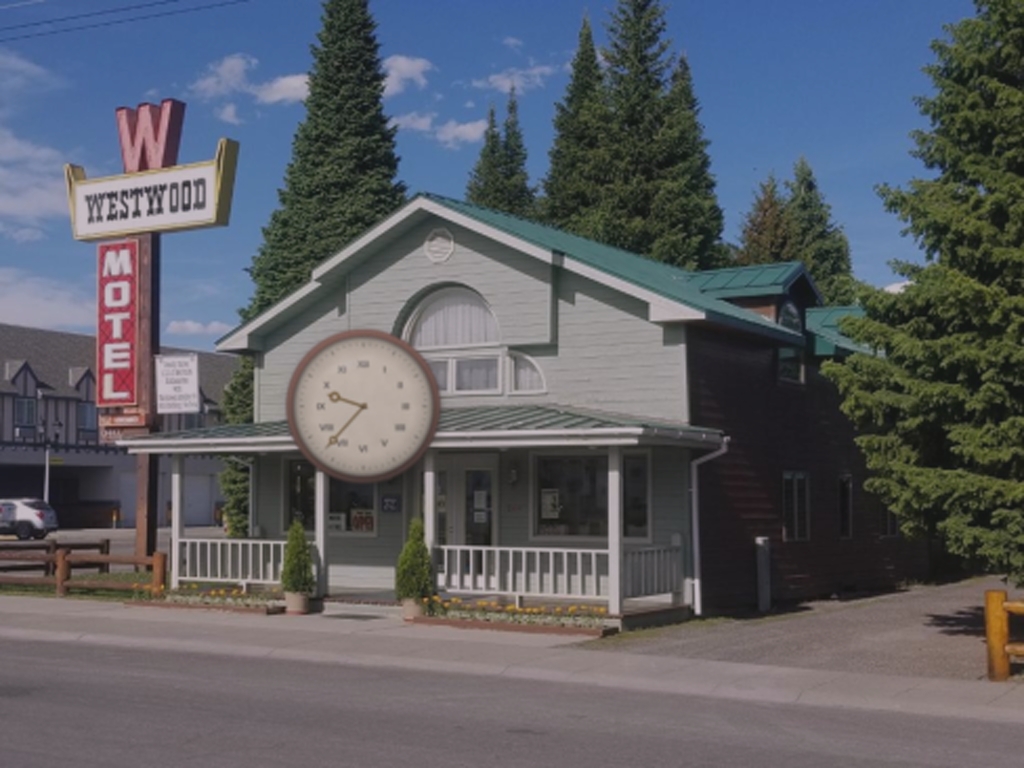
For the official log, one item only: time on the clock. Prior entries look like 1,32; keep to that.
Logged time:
9,37
